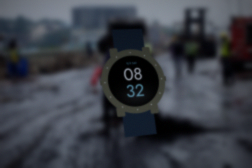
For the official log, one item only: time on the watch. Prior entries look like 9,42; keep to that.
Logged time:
8,32
